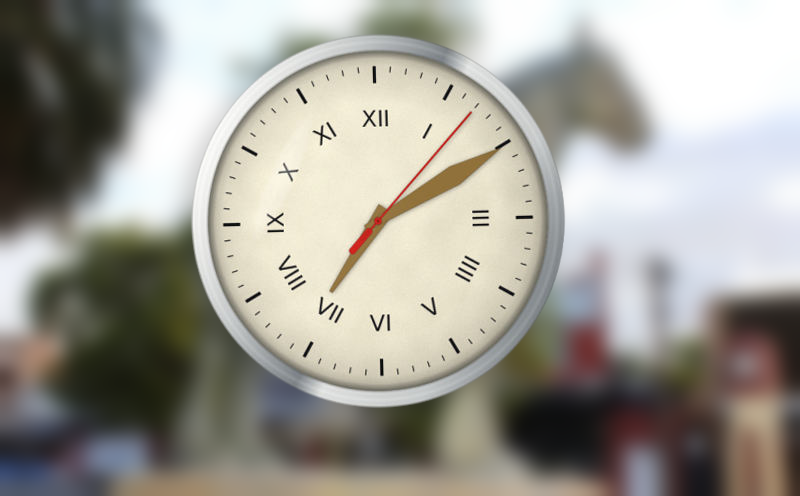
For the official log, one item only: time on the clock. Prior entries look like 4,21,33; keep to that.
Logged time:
7,10,07
